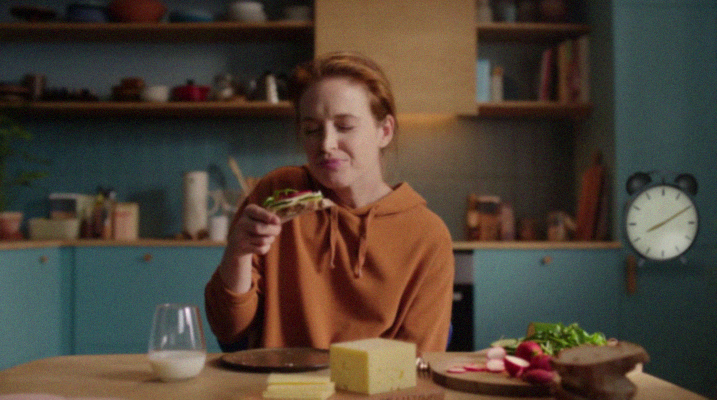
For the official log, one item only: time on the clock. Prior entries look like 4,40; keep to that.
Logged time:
8,10
